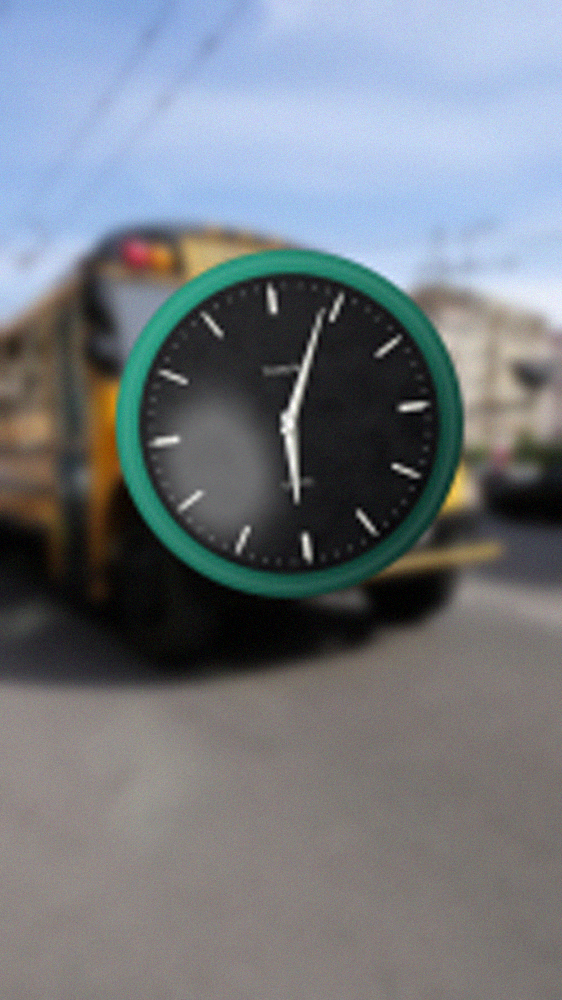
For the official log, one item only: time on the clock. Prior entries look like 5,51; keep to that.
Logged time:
6,04
